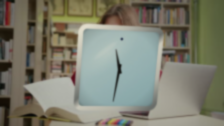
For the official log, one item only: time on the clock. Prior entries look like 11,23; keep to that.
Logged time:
11,31
